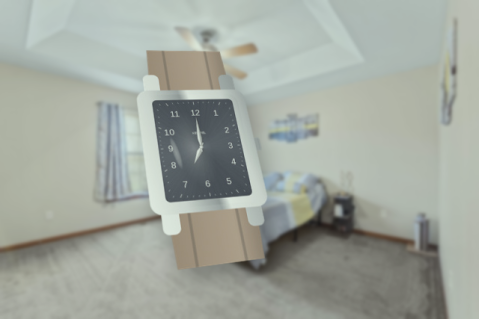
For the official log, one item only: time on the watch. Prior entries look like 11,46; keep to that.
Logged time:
7,00
